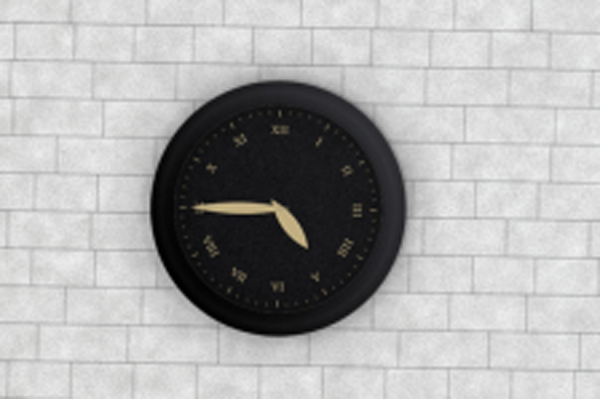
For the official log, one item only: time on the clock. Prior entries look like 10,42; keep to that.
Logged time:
4,45
